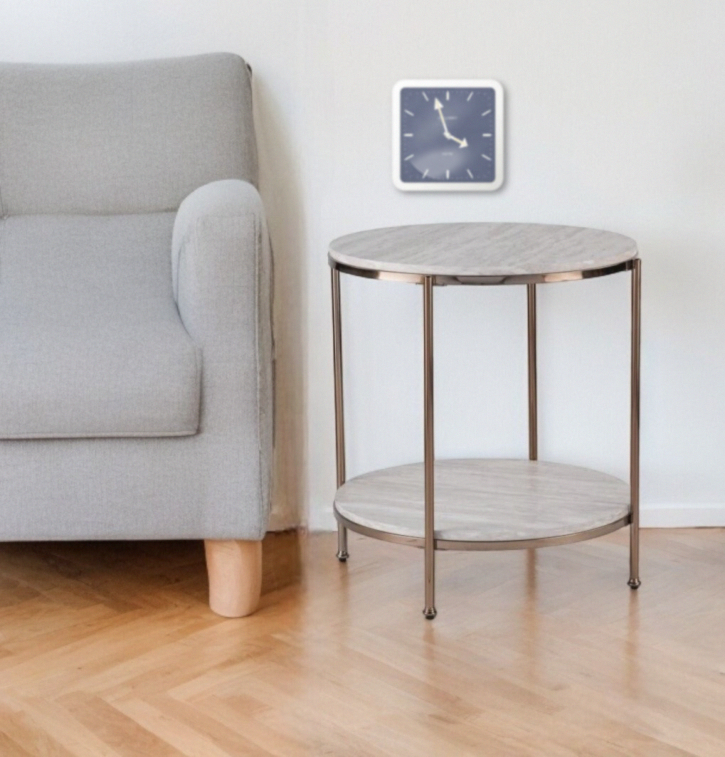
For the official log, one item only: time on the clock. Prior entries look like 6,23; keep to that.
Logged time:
3,57
